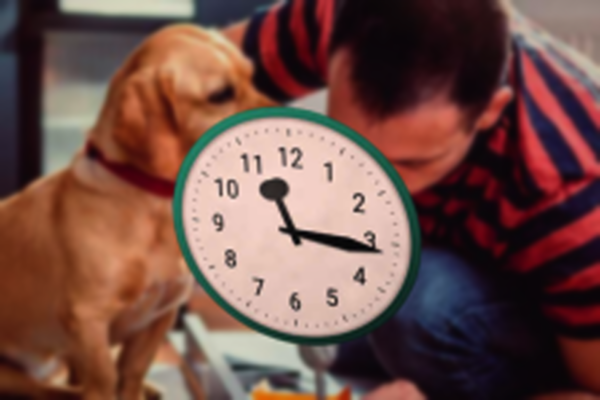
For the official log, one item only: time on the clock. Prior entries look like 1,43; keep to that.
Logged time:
11,16
